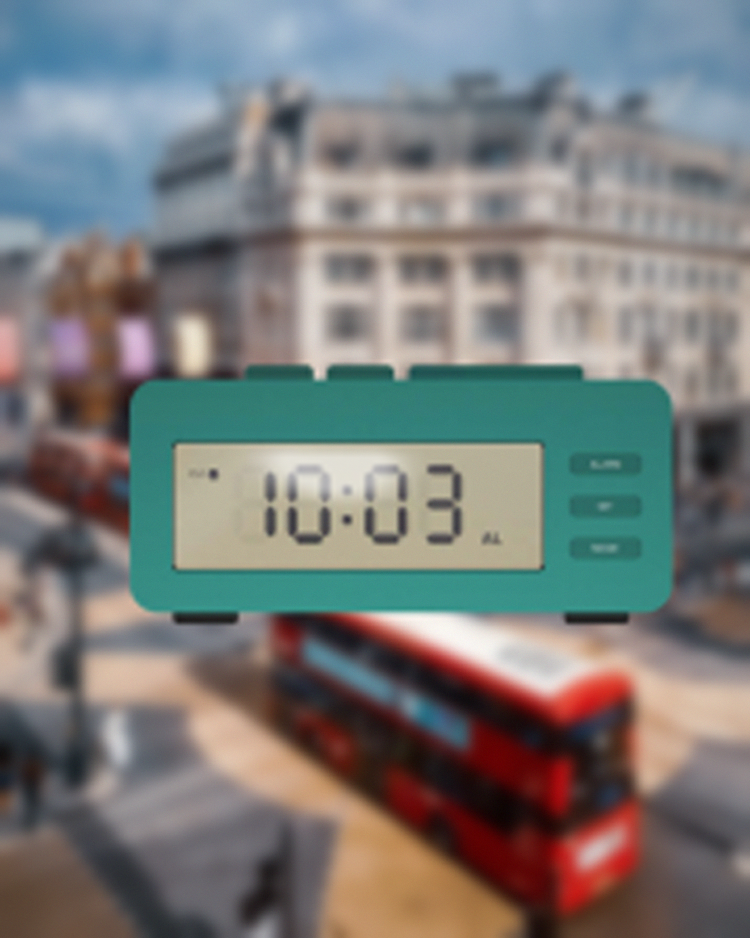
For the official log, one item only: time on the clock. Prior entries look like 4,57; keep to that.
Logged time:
10,03
